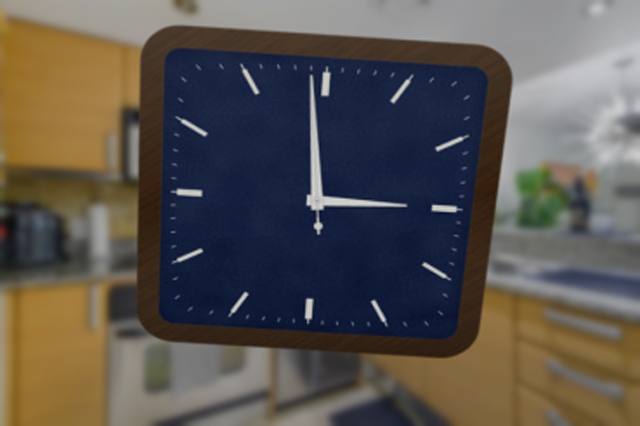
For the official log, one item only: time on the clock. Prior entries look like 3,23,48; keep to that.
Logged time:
2,58,59
